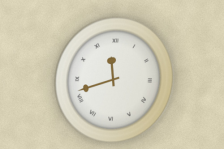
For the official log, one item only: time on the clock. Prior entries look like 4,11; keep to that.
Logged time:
11,42
